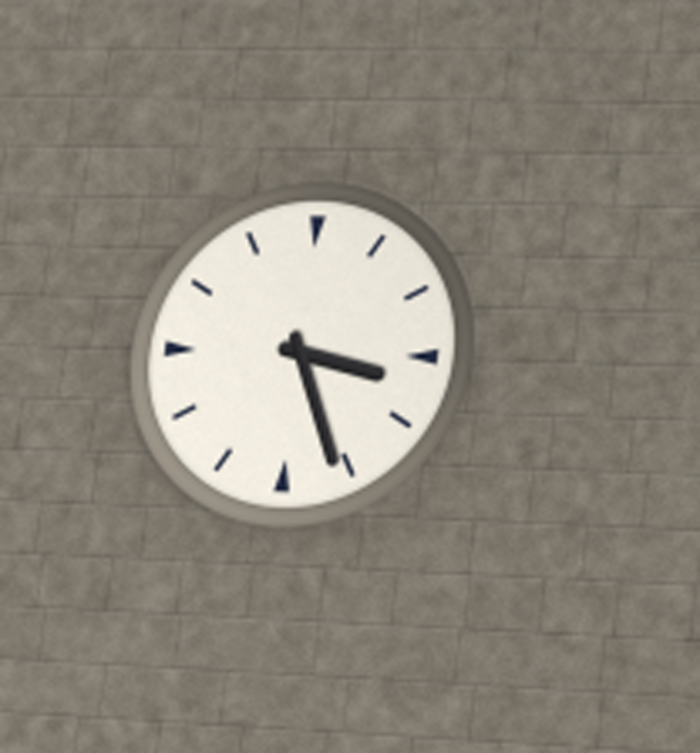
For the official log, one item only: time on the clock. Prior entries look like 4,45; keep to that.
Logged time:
3,26
